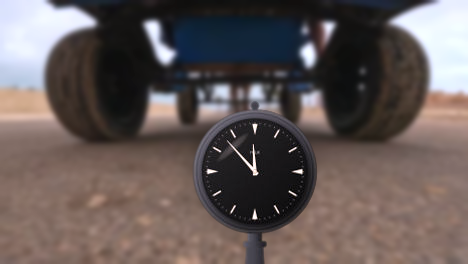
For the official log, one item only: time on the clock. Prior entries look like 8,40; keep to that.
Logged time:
11,53
